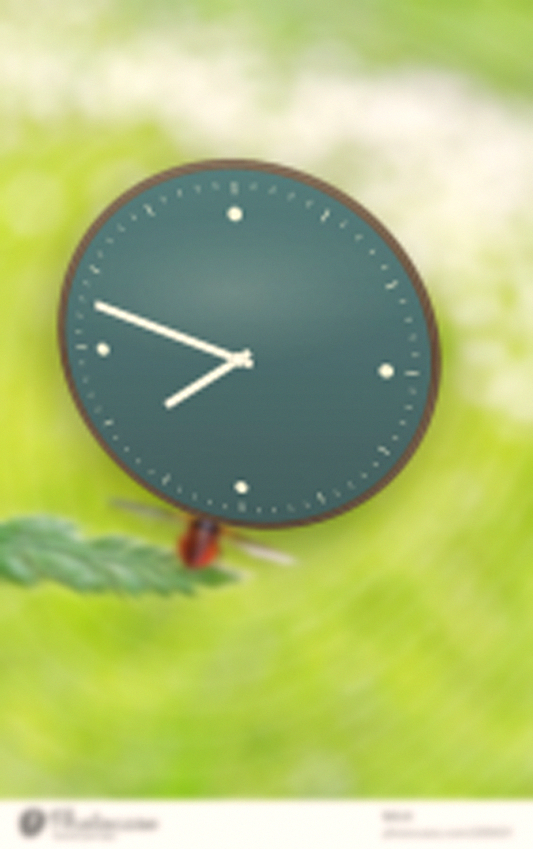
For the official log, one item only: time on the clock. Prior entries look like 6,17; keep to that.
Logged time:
7,48
